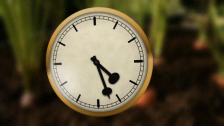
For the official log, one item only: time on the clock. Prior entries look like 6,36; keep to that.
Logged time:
4,27
